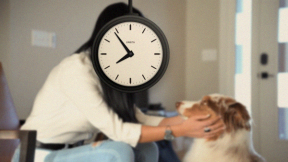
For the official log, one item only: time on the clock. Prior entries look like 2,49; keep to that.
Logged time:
7,54
